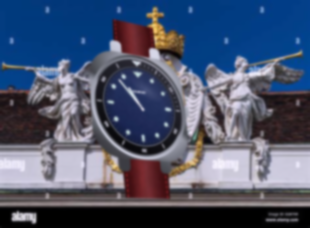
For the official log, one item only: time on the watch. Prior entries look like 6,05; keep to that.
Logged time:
10,53
